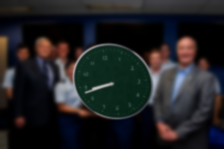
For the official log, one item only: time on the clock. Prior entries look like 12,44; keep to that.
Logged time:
8,43
